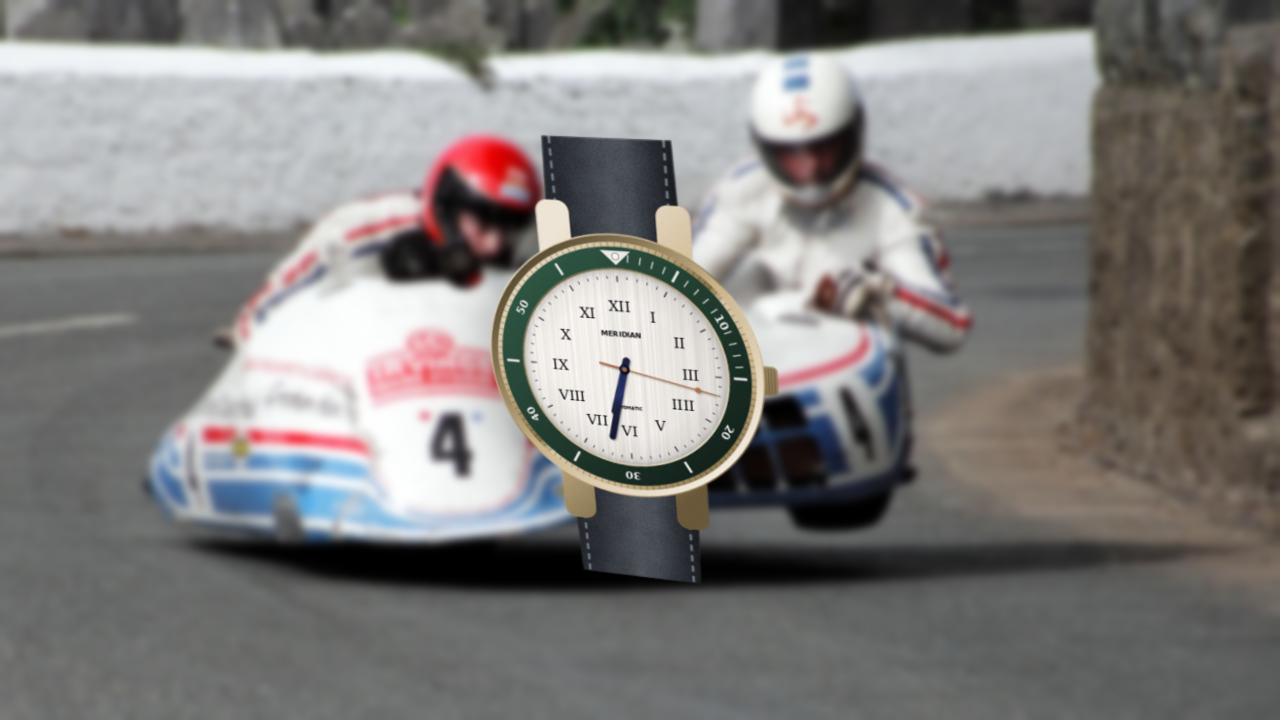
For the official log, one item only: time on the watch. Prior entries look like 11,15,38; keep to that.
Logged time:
6,32,17
